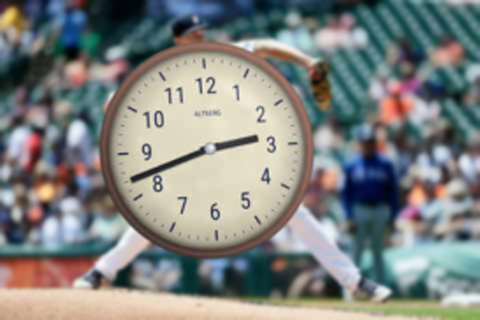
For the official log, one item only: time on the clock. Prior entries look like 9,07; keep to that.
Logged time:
2,42
